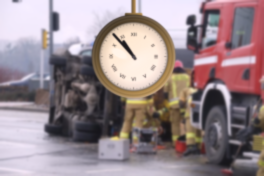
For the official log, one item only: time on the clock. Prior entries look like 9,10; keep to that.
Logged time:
10,53
